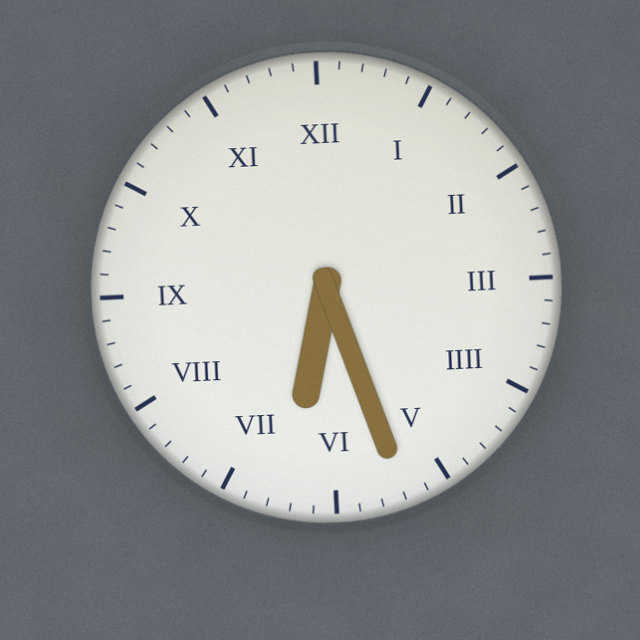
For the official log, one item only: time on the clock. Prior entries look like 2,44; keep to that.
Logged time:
6,27
